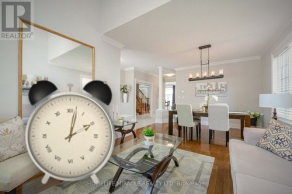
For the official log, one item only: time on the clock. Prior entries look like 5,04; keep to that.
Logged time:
2,02
